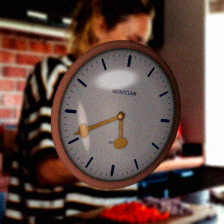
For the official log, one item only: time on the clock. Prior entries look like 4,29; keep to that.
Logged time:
5,41
